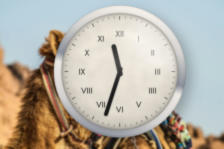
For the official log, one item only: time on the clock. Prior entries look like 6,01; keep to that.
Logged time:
11,33
